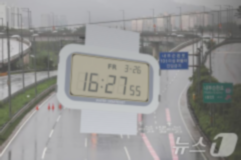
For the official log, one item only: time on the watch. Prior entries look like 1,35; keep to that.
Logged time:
16,27
